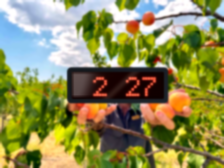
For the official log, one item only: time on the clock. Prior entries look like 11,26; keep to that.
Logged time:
2,27
